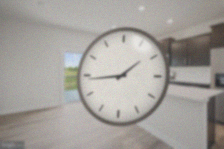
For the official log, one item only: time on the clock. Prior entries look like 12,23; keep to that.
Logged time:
1,44
